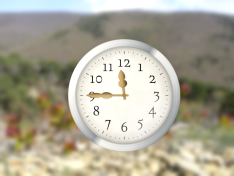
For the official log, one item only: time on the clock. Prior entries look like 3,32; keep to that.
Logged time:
11,45
